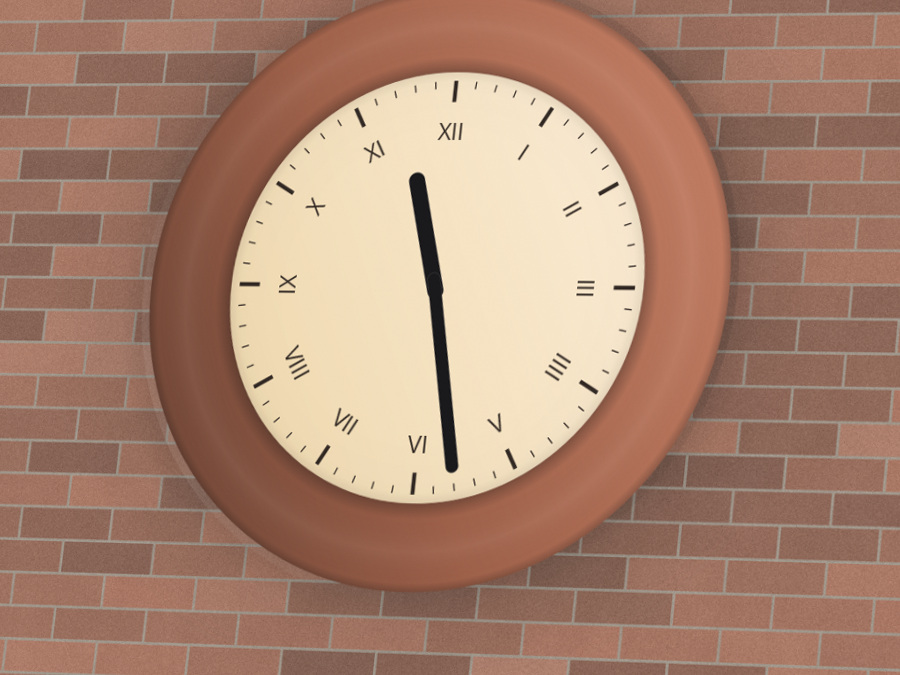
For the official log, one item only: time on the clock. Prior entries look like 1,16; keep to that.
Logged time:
11,28
